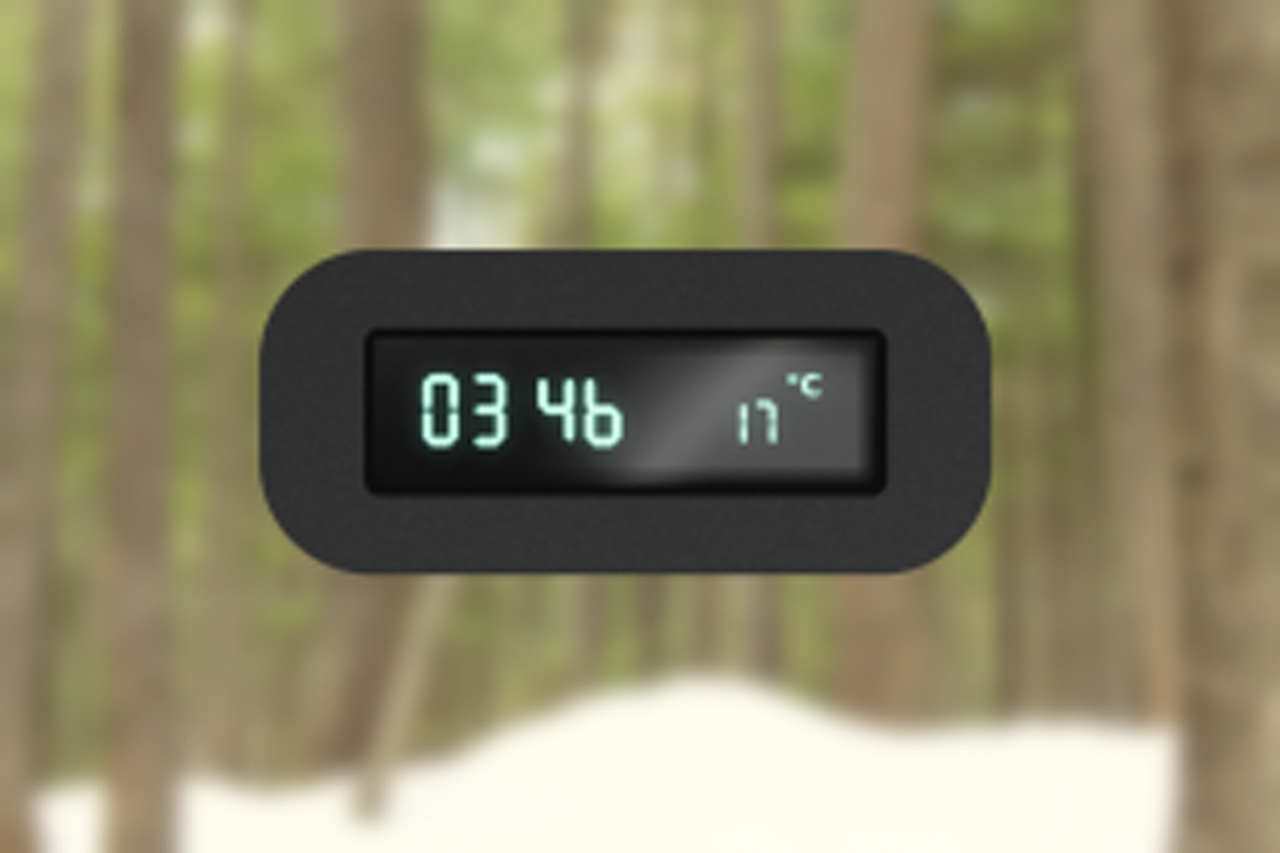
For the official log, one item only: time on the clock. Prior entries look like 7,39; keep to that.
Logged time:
3,46
